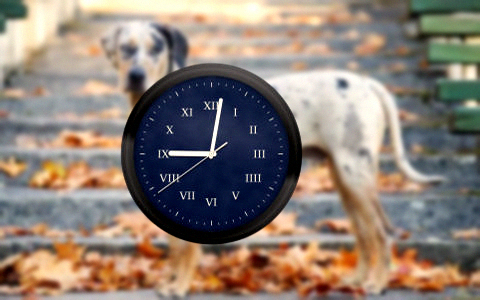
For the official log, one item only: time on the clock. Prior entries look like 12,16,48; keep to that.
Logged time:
9,01,39
